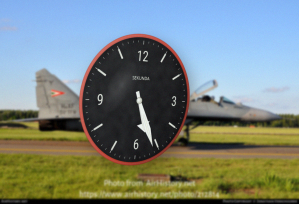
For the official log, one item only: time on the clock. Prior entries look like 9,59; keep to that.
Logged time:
5,26
